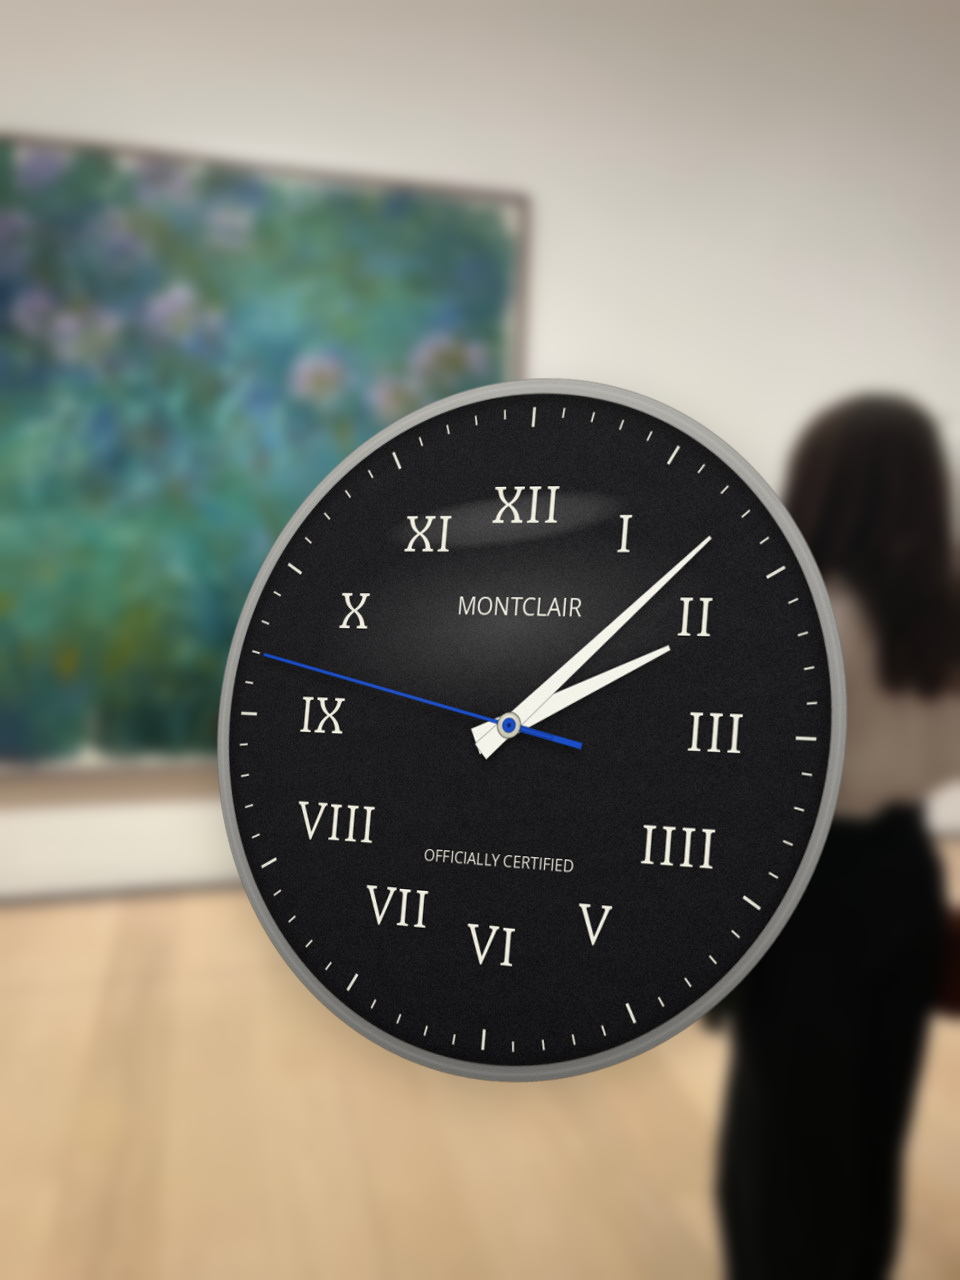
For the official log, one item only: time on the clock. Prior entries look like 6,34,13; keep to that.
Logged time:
2,07,47
